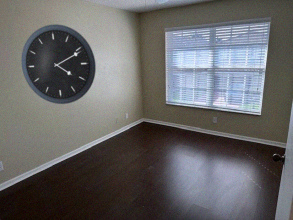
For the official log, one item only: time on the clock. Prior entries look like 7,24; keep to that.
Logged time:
4,11
